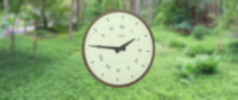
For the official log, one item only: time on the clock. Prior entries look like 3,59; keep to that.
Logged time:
1,45
